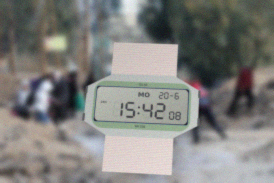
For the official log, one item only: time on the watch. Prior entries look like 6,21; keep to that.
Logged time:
15,42
